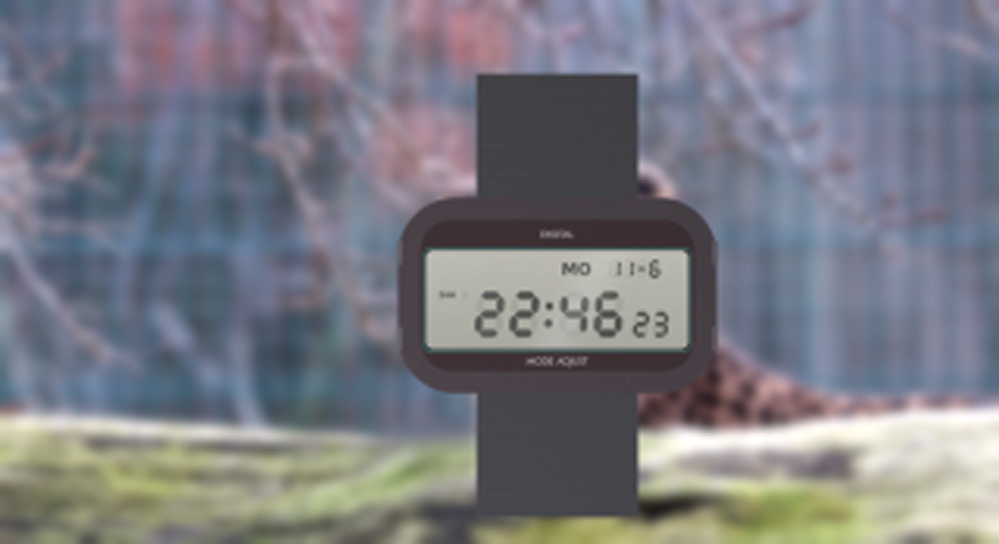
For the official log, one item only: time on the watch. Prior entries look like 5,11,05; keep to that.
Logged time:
22,46,23
